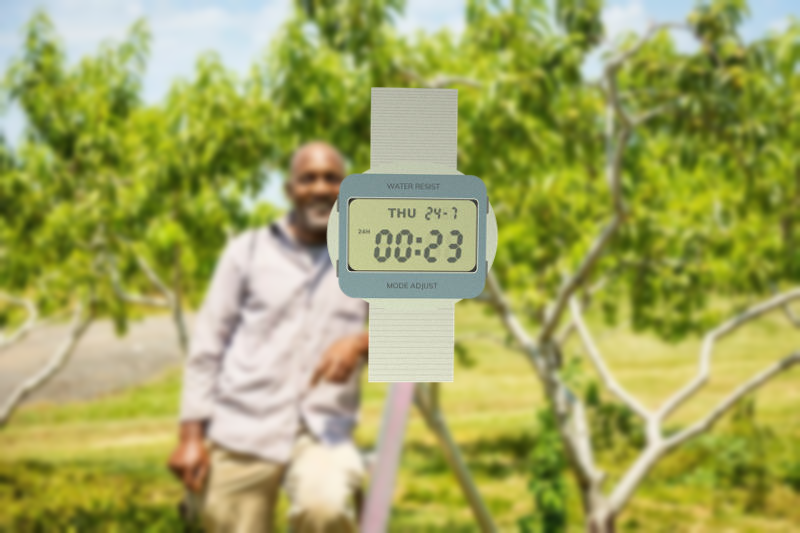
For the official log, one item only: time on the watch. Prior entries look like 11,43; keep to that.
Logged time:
0,23
